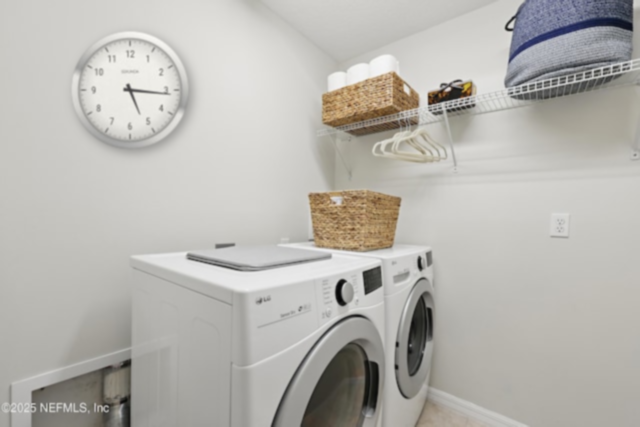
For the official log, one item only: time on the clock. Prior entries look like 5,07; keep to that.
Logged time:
5,16
